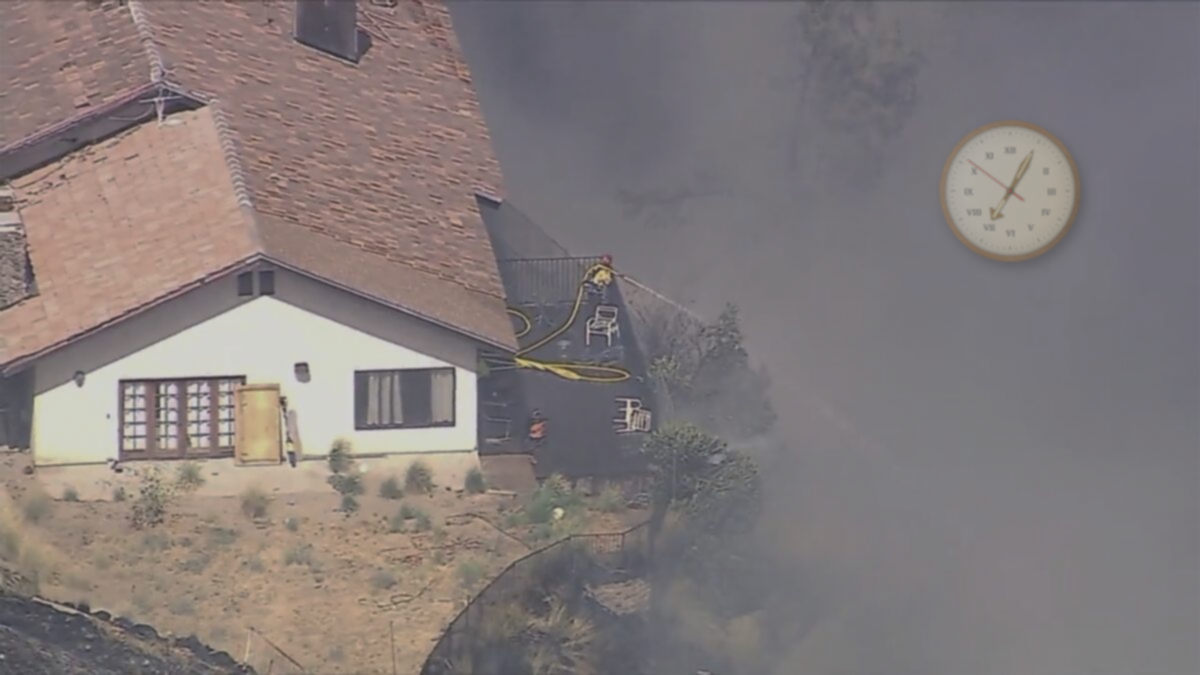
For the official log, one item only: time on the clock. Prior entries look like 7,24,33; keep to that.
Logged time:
7,04,51
